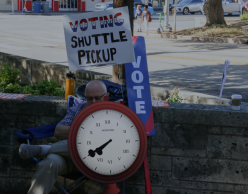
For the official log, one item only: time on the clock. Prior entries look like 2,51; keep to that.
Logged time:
7,40
